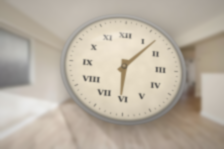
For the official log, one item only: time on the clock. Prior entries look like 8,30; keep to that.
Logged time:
6,07
